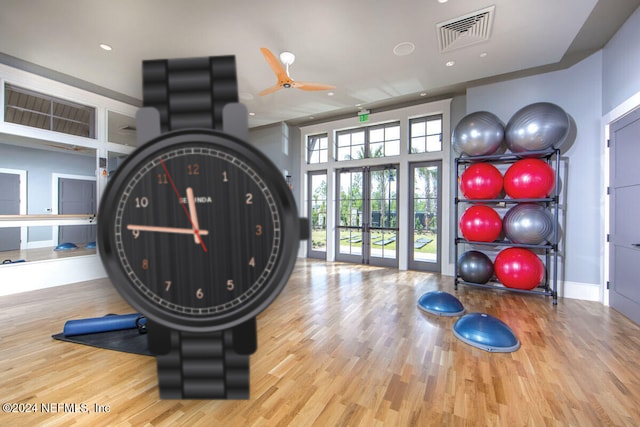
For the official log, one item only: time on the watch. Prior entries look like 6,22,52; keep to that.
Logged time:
11,45,56
